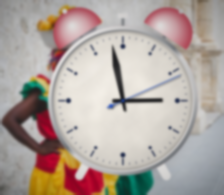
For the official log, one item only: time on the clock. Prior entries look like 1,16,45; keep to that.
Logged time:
2,58,11
